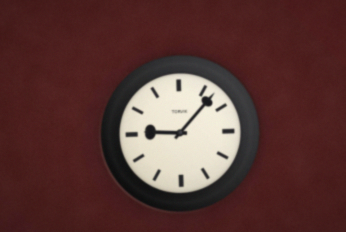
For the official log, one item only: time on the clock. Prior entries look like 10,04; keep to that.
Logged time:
9,07
